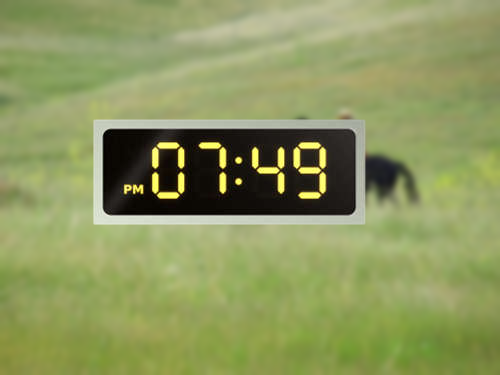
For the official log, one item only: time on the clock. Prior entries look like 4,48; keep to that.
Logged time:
7,49
